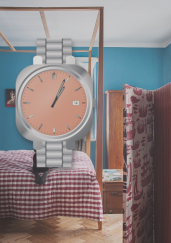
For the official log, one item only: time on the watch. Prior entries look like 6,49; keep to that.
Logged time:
1,04
